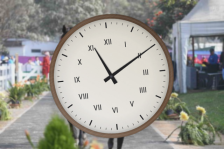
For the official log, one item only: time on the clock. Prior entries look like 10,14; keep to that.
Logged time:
11,10
